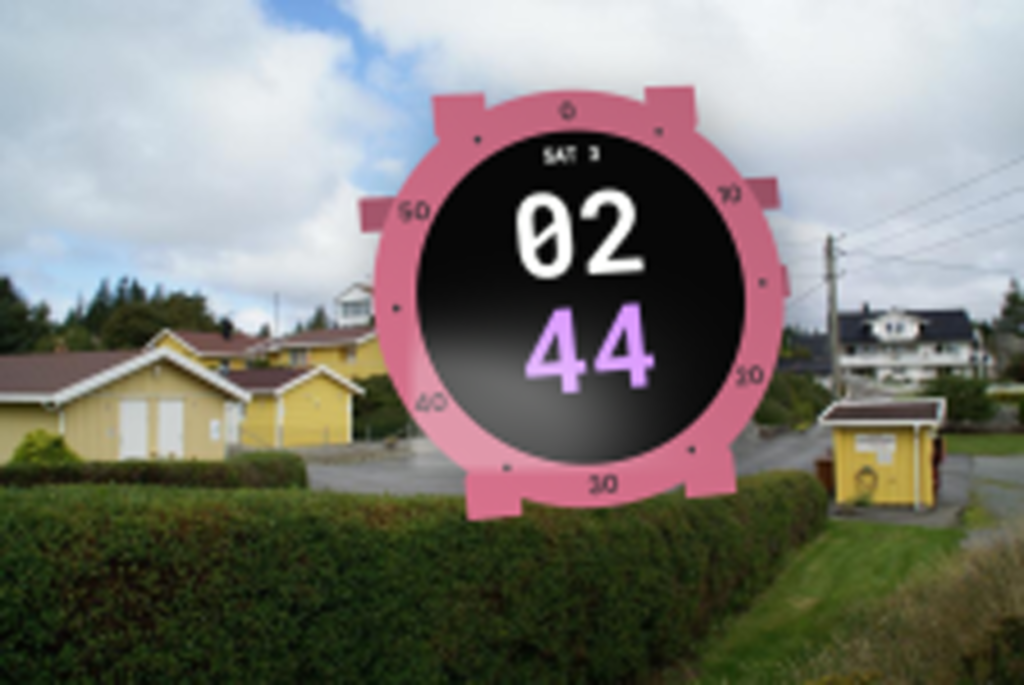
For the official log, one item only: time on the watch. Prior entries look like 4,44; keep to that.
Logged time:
2,44
